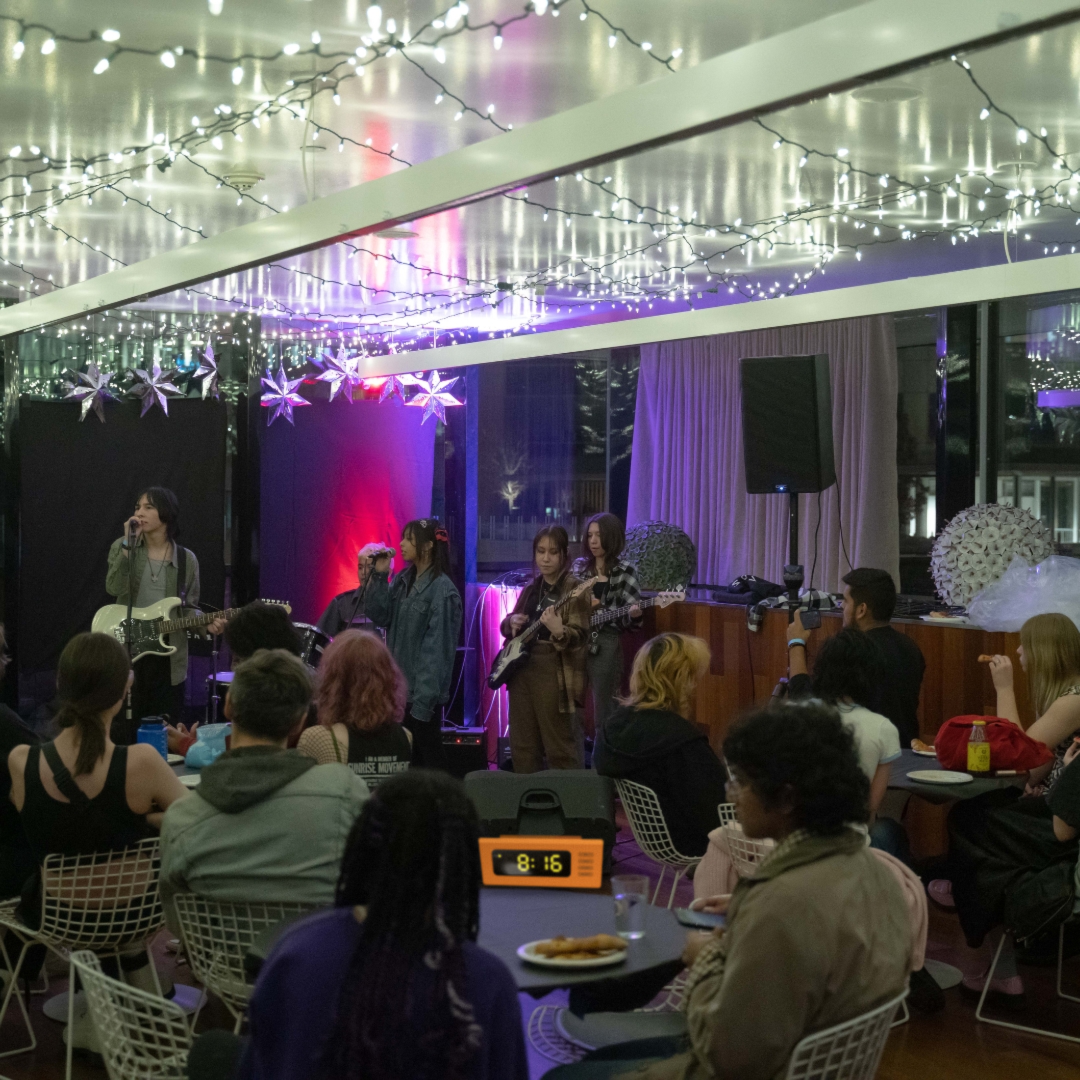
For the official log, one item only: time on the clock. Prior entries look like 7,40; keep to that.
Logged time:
8,16
